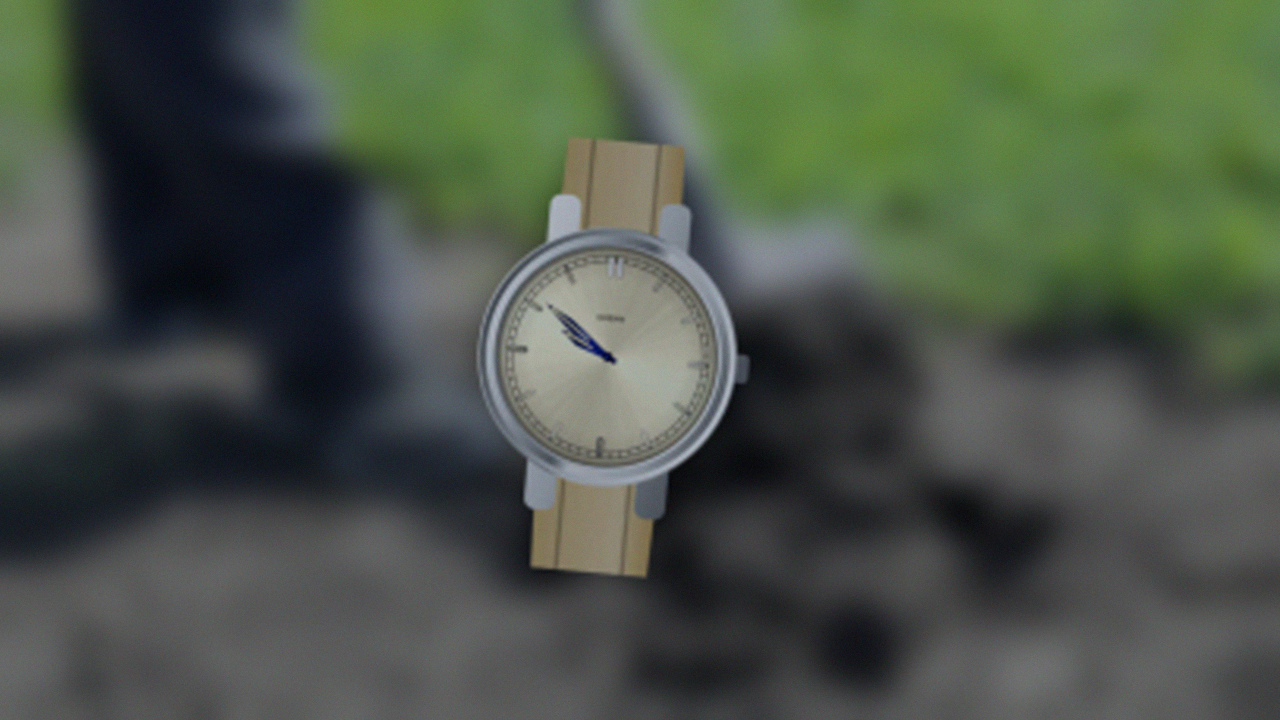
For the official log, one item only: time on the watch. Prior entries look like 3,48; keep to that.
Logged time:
9,51
